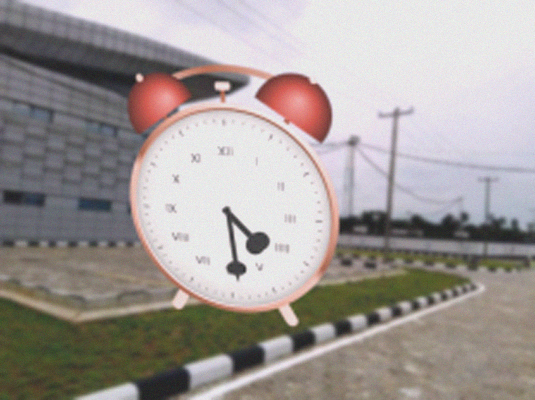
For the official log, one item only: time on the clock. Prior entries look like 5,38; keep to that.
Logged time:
4,29
